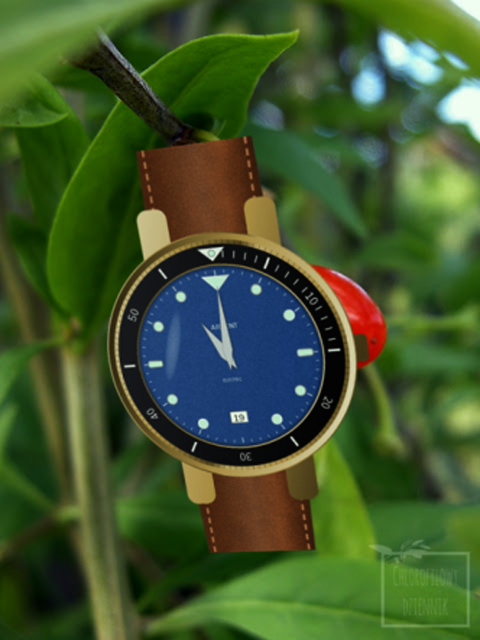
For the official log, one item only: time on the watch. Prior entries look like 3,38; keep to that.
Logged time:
11,00
